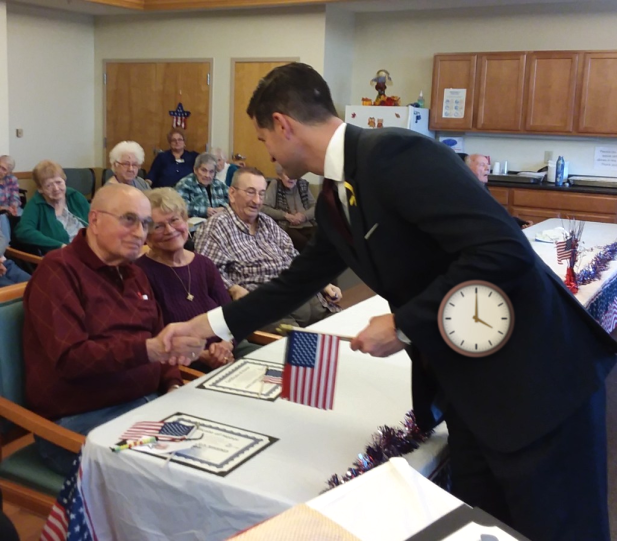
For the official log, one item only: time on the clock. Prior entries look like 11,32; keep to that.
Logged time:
4,00
